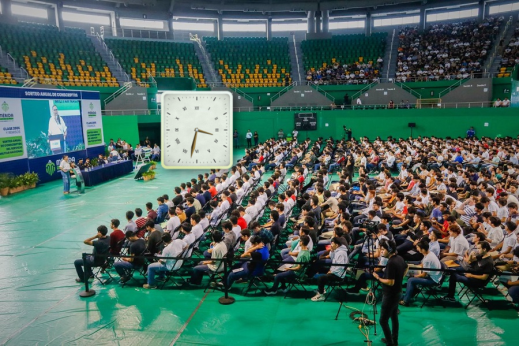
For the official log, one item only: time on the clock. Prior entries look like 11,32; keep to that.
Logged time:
3,32
